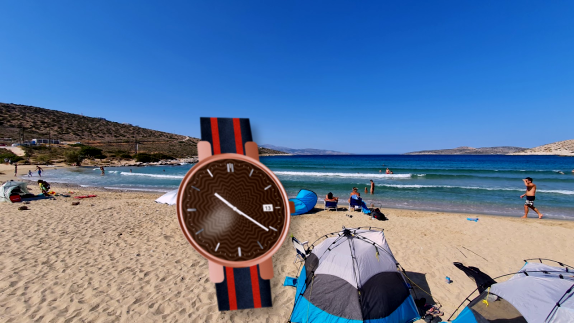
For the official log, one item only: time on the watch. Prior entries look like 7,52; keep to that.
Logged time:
10,21
